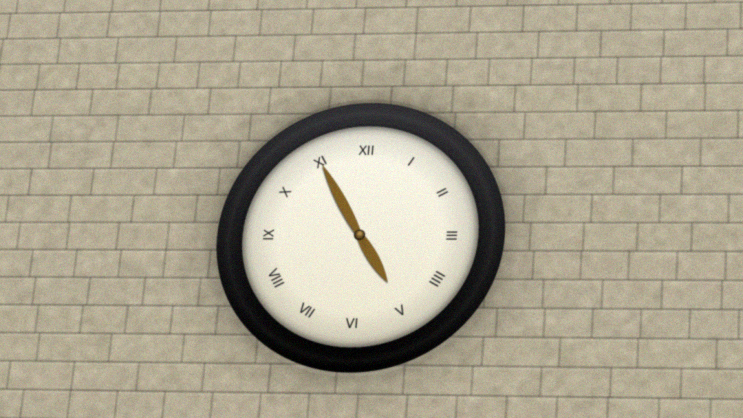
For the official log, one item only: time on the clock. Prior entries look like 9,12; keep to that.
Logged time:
4,55
